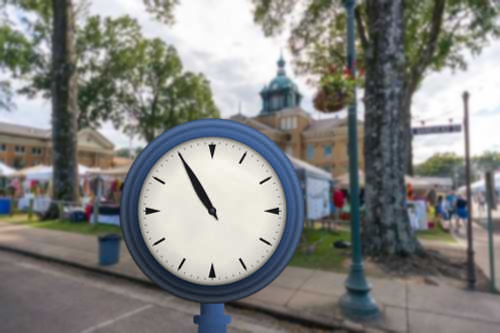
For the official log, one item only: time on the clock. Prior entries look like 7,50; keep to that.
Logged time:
10,55
